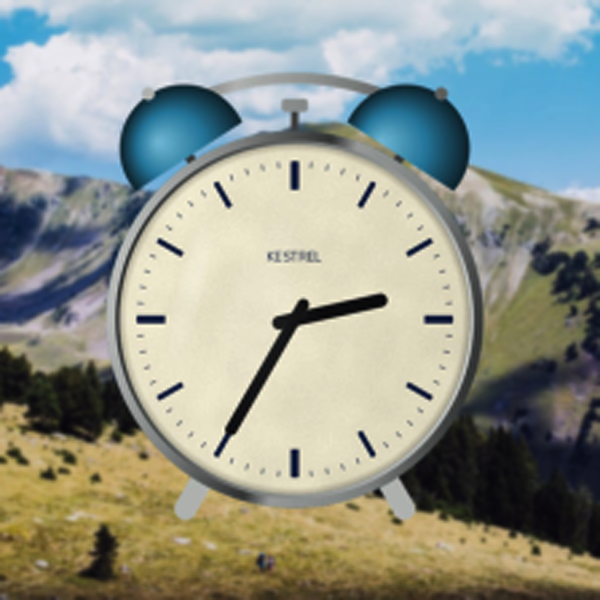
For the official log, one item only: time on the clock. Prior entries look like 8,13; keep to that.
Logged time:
2,35
